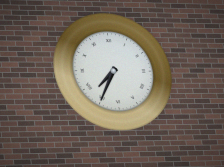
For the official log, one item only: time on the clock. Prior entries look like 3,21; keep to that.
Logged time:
7,35
